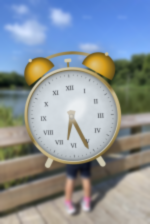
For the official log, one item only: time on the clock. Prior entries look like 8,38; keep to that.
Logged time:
6,26
